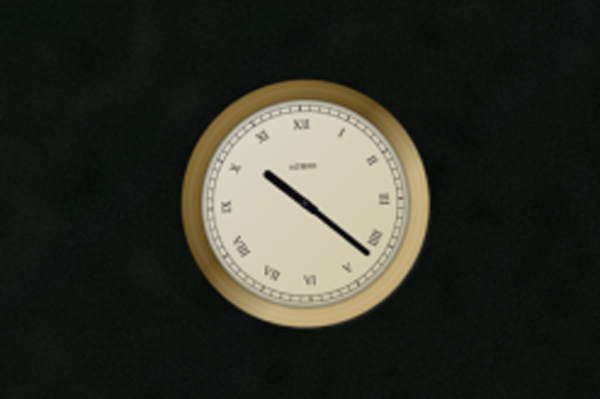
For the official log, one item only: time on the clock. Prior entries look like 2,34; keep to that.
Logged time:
10,22
